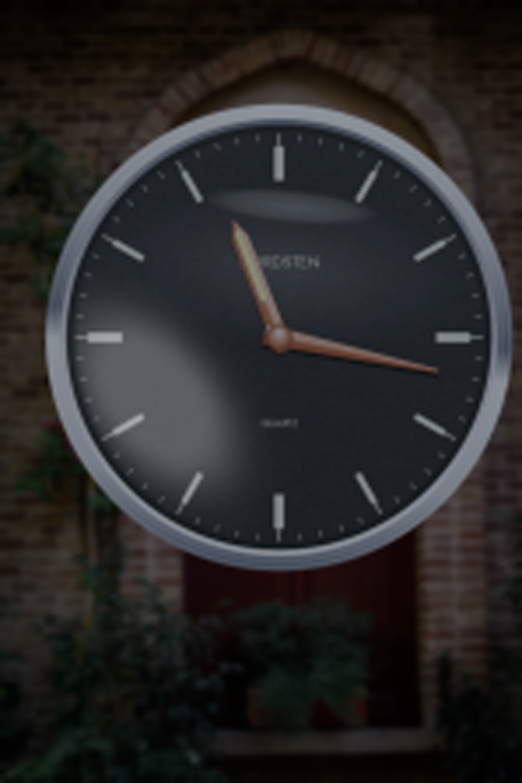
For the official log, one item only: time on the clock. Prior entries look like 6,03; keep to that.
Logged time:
11,17
